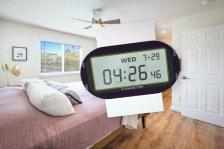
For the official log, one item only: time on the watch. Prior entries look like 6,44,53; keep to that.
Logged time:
4,26,46
